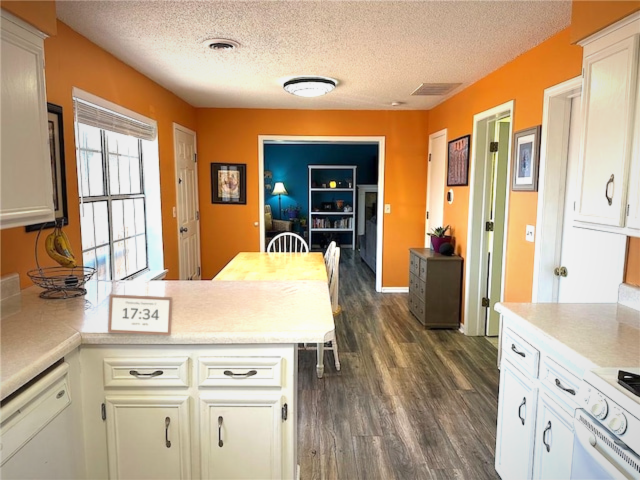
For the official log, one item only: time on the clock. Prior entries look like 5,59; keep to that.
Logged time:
17,34
